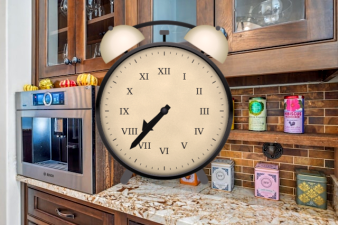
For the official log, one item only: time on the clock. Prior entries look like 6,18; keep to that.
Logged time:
7,37
